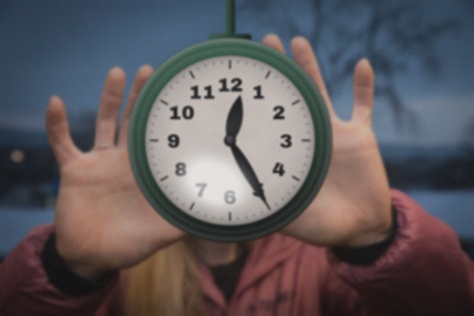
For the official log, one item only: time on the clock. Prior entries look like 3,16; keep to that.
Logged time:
12,25
